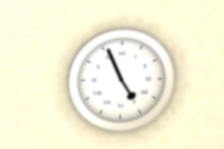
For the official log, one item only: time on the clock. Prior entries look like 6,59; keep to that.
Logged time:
4,56
